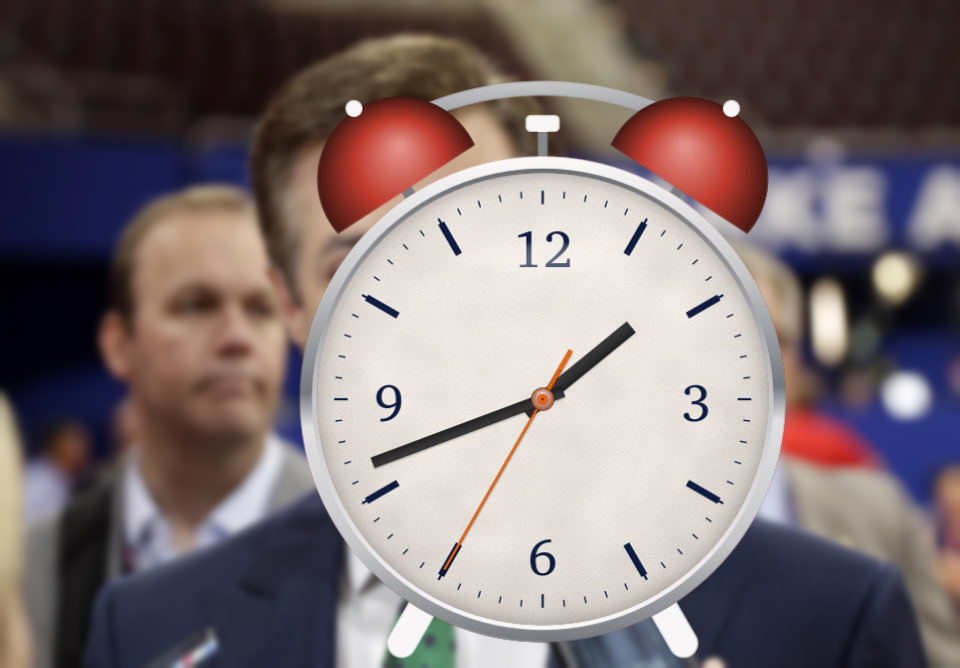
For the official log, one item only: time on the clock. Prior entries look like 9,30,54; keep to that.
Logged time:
1,41,35
